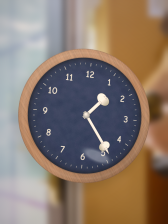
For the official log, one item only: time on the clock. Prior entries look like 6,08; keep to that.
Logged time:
1,24
